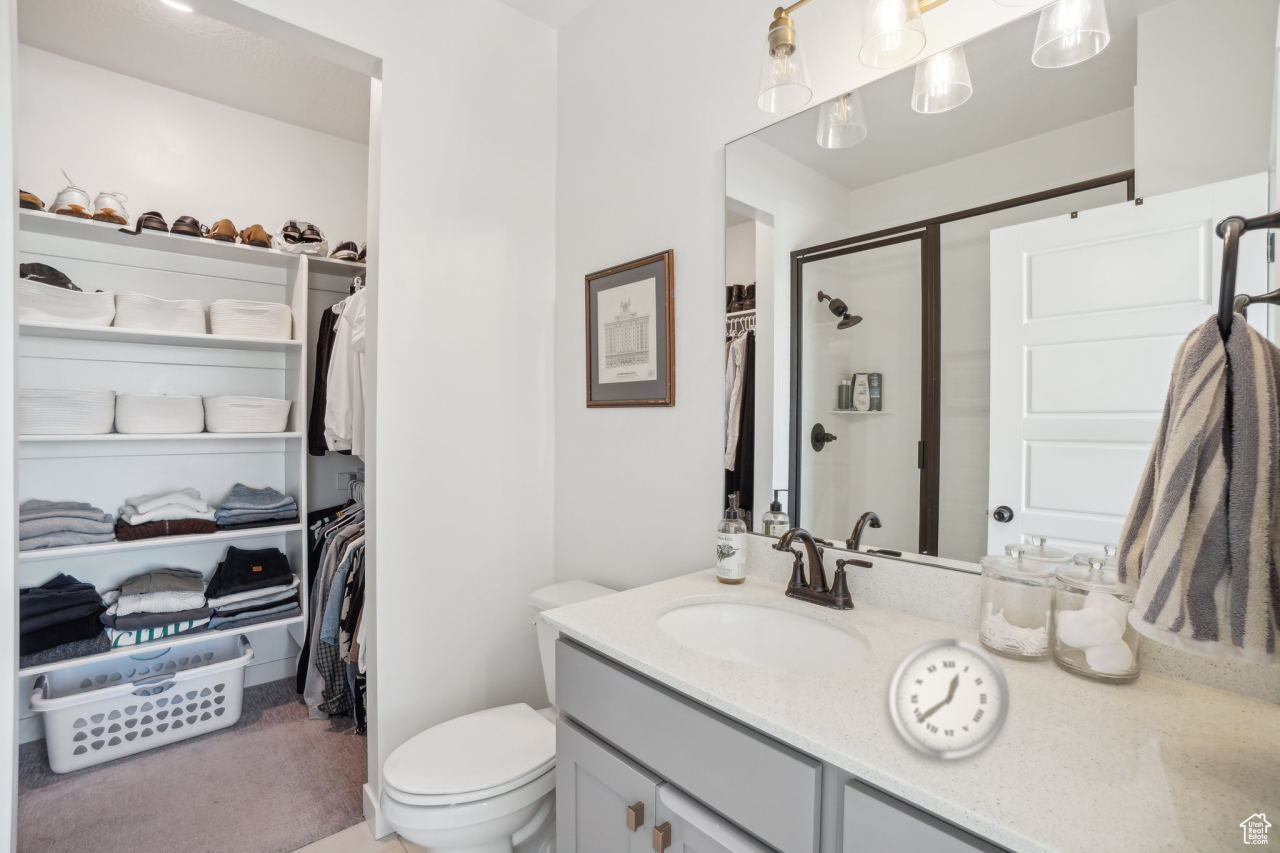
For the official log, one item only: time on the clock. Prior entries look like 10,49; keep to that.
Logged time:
12,39
